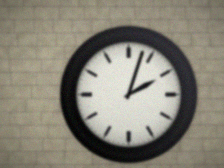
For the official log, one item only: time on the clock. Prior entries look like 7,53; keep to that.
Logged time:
2,03
